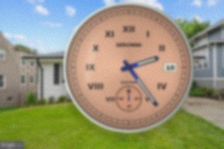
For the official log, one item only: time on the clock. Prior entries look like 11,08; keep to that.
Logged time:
2,24
